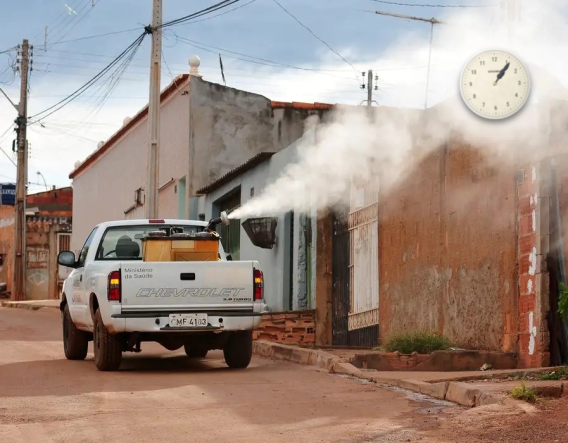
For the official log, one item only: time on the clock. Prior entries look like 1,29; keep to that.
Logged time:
1,06
